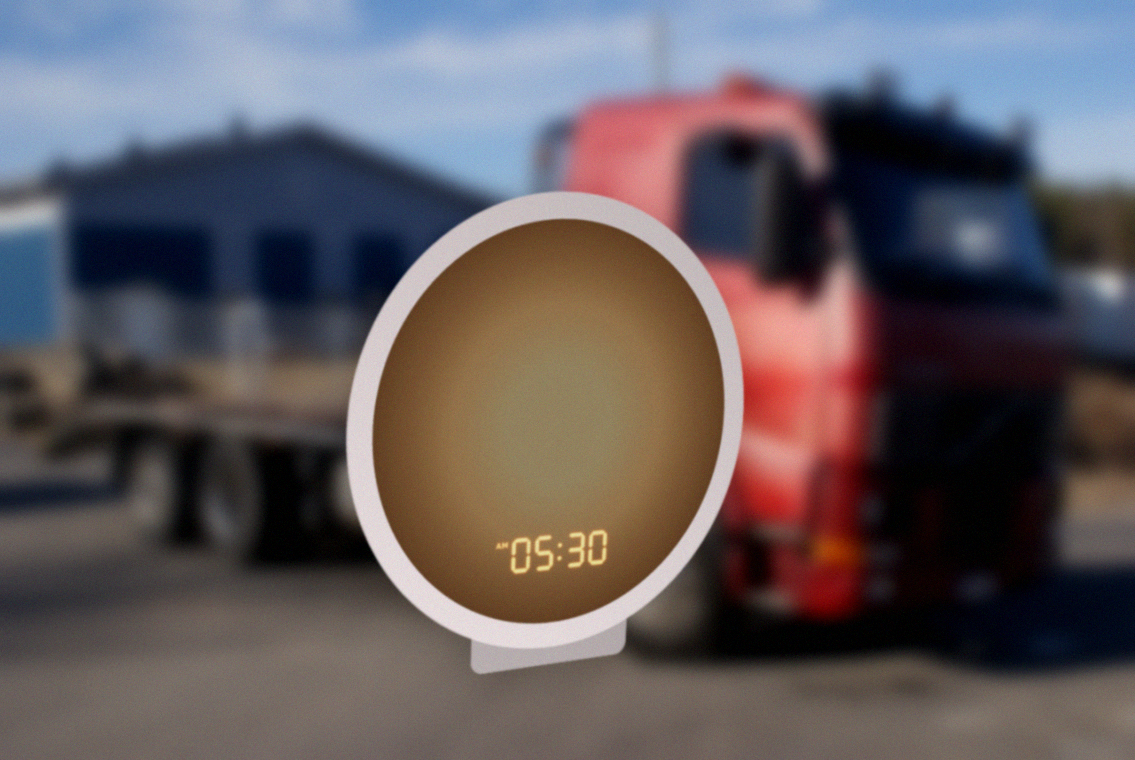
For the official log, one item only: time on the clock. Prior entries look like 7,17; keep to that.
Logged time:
5,30
